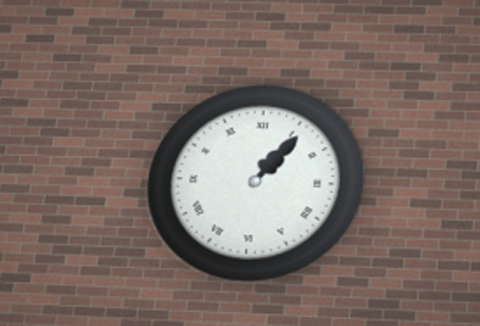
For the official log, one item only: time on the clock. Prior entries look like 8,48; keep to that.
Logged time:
1,06
